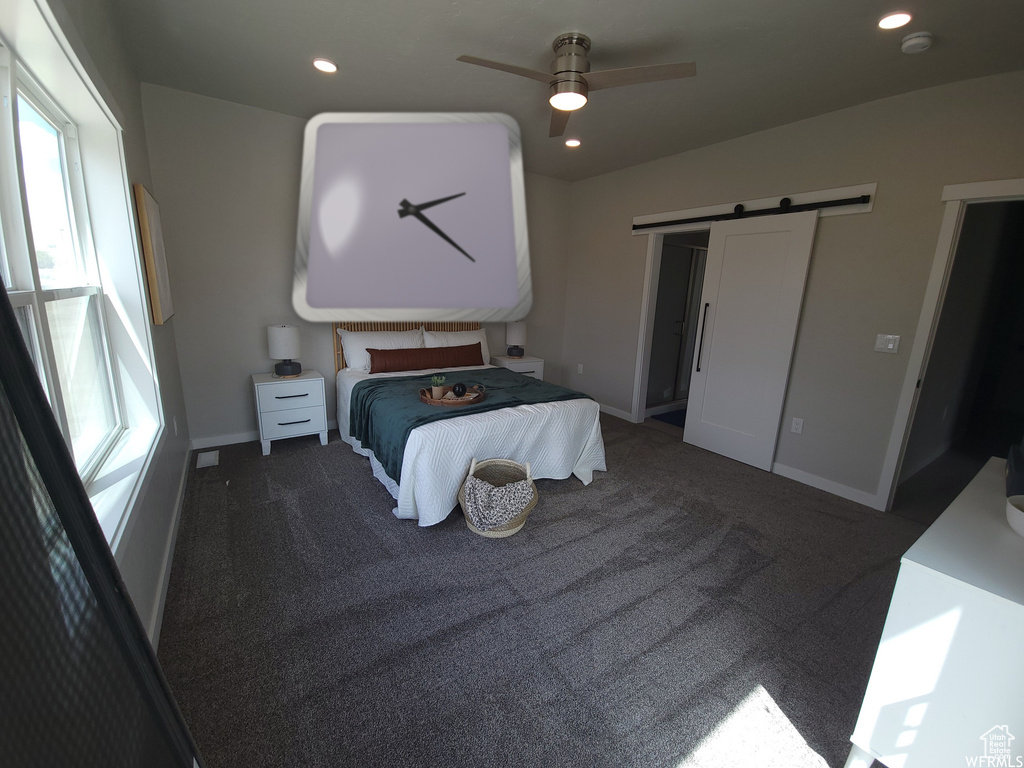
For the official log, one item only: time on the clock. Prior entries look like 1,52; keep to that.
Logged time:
2,22
